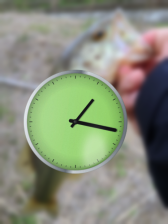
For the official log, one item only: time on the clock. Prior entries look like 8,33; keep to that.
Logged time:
1,17
